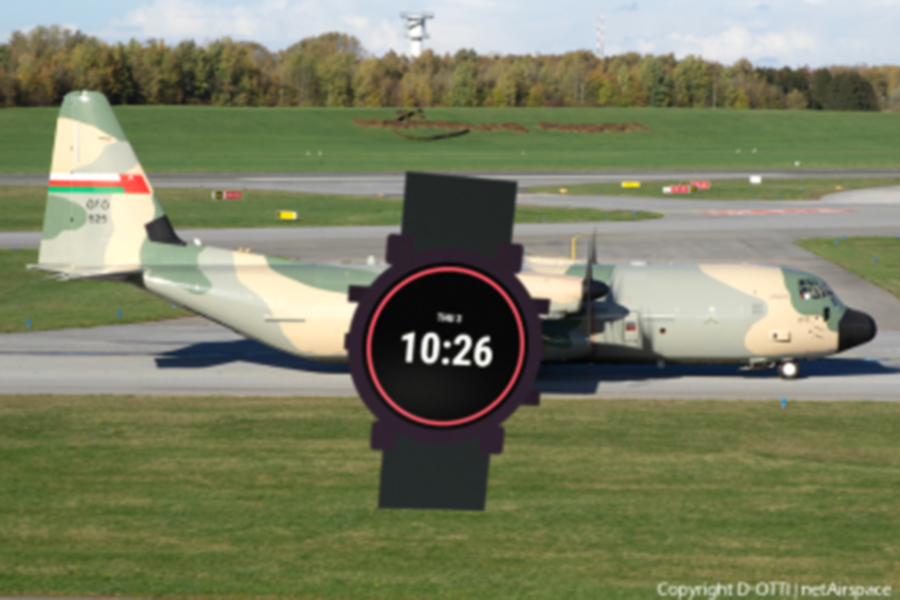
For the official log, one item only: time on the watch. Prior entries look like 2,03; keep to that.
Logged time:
10,26
